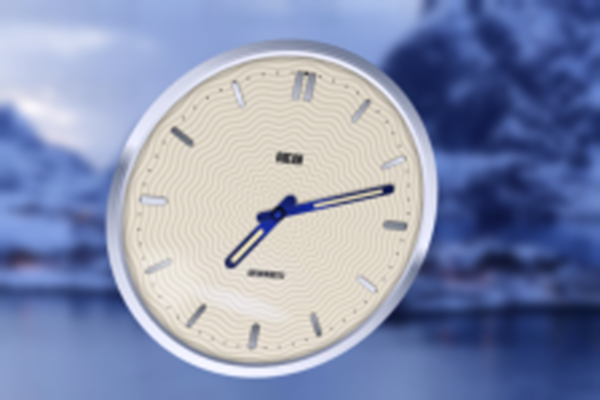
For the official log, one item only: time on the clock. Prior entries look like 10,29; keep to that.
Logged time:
7,12
